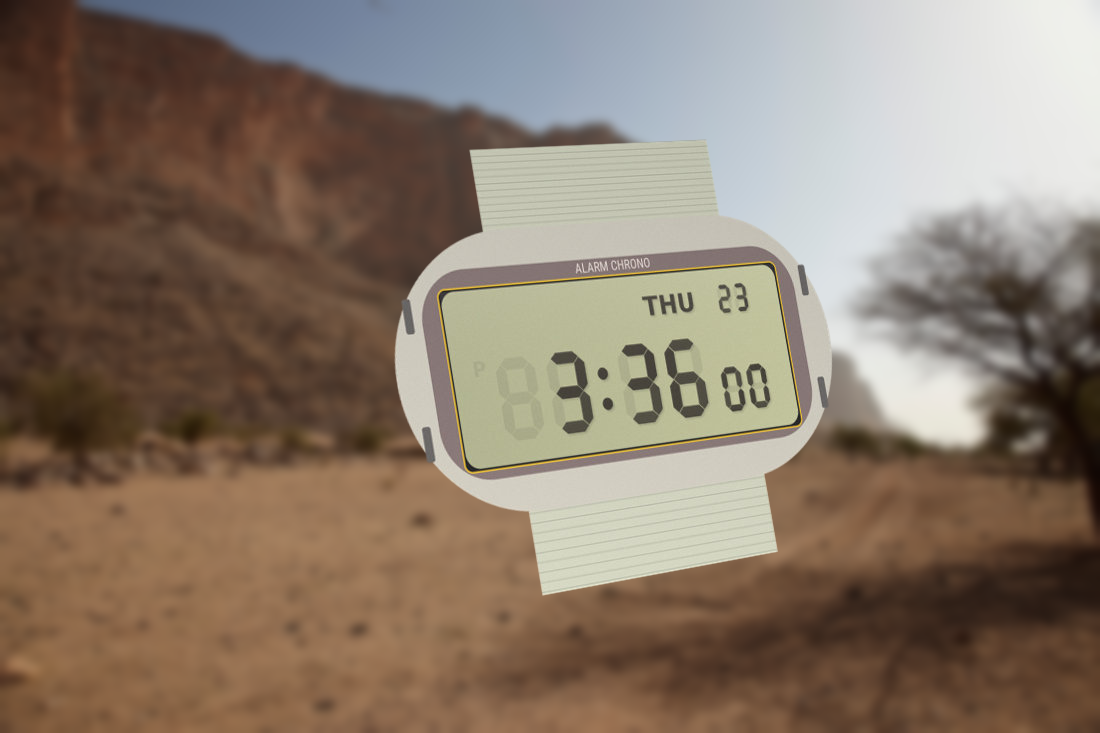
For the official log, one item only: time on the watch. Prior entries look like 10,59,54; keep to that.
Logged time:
3,36,00
